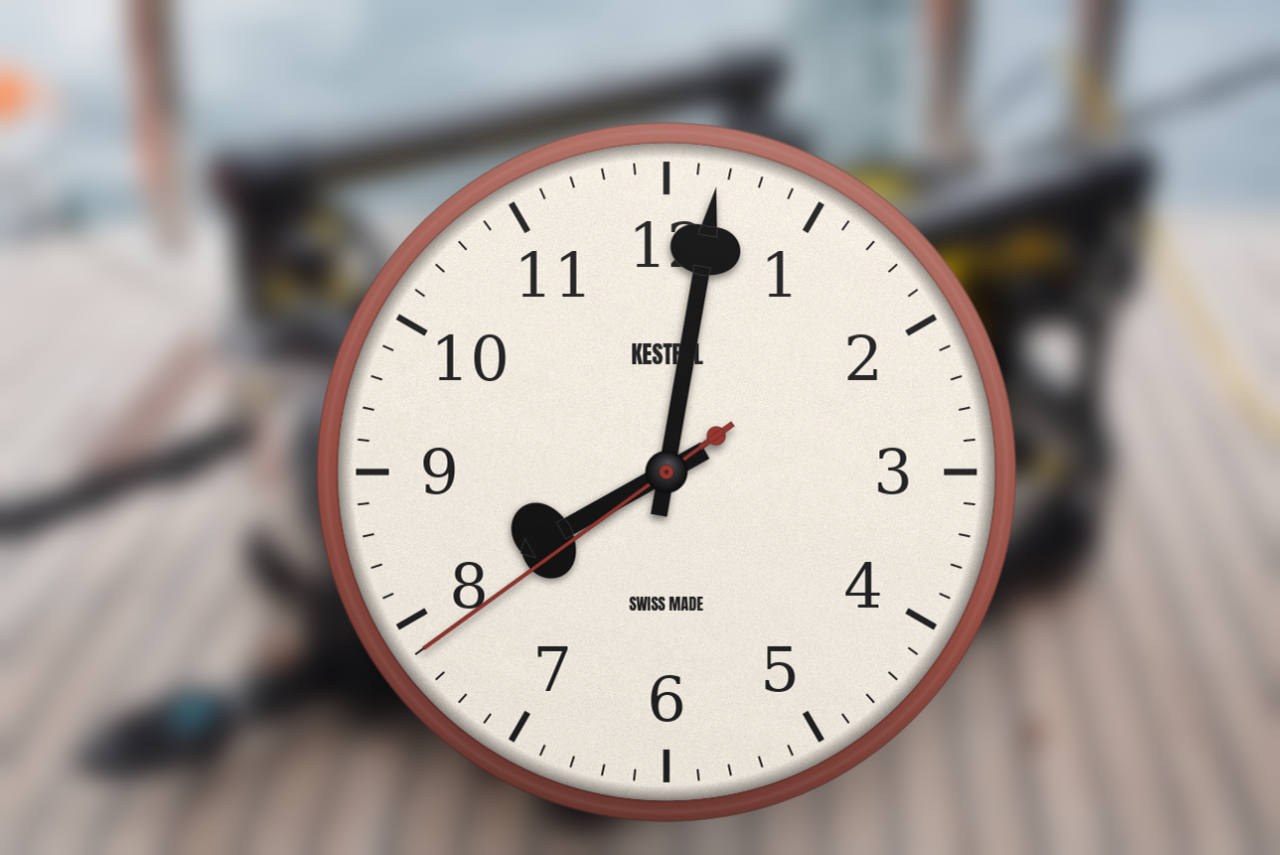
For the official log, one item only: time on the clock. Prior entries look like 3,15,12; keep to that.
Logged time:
8,01,39
